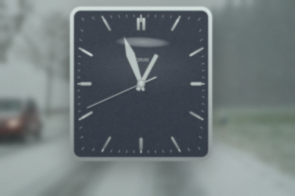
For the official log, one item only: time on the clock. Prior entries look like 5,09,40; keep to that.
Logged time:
12,56,41
